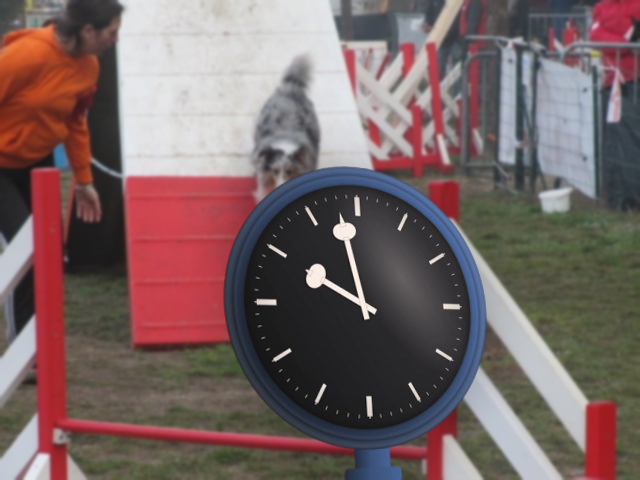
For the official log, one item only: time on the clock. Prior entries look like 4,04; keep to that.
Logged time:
9,58
